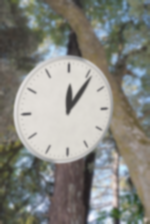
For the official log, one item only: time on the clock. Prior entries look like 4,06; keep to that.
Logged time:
12,06
